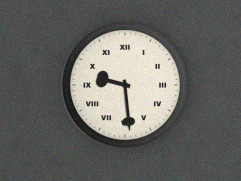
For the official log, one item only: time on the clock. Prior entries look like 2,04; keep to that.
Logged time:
9,29
